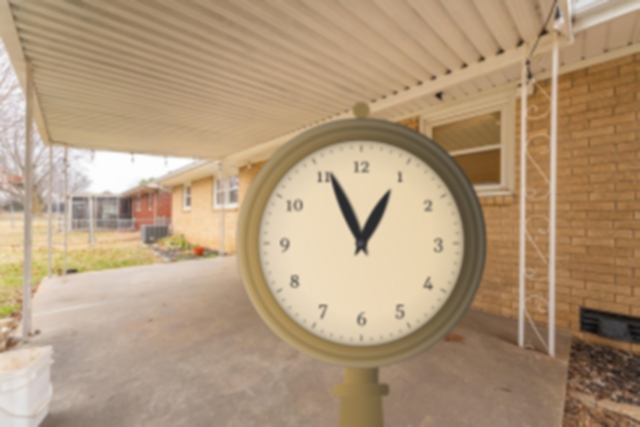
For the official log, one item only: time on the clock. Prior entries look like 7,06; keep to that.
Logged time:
12,56
